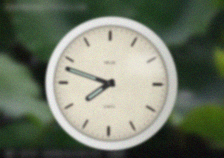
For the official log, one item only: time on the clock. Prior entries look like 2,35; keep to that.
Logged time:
7,48
